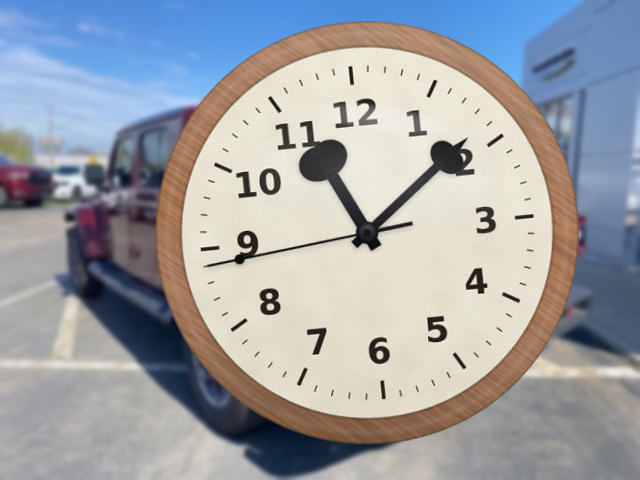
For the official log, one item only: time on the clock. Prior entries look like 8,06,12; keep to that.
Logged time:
11,08,44
